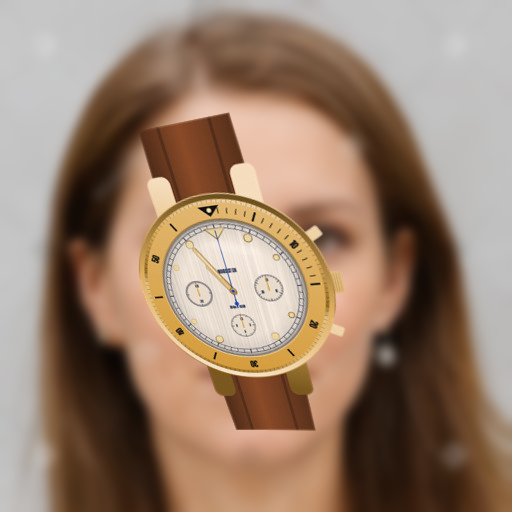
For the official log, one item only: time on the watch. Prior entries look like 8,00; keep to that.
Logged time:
10,55
